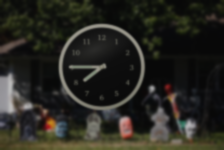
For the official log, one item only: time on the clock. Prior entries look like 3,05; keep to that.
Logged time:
7,45
